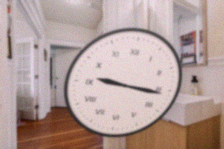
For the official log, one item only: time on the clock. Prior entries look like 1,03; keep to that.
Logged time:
9,16
